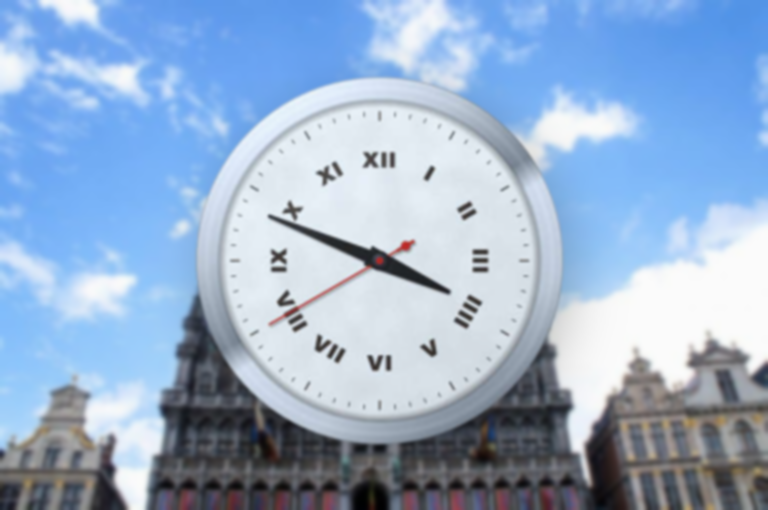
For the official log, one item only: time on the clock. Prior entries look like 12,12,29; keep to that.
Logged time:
3,48,40
